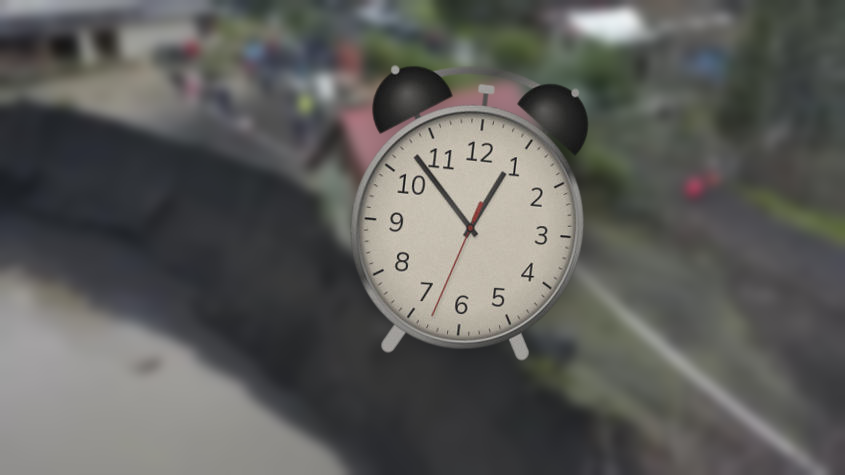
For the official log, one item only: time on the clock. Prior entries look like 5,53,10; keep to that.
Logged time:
12,52,33
